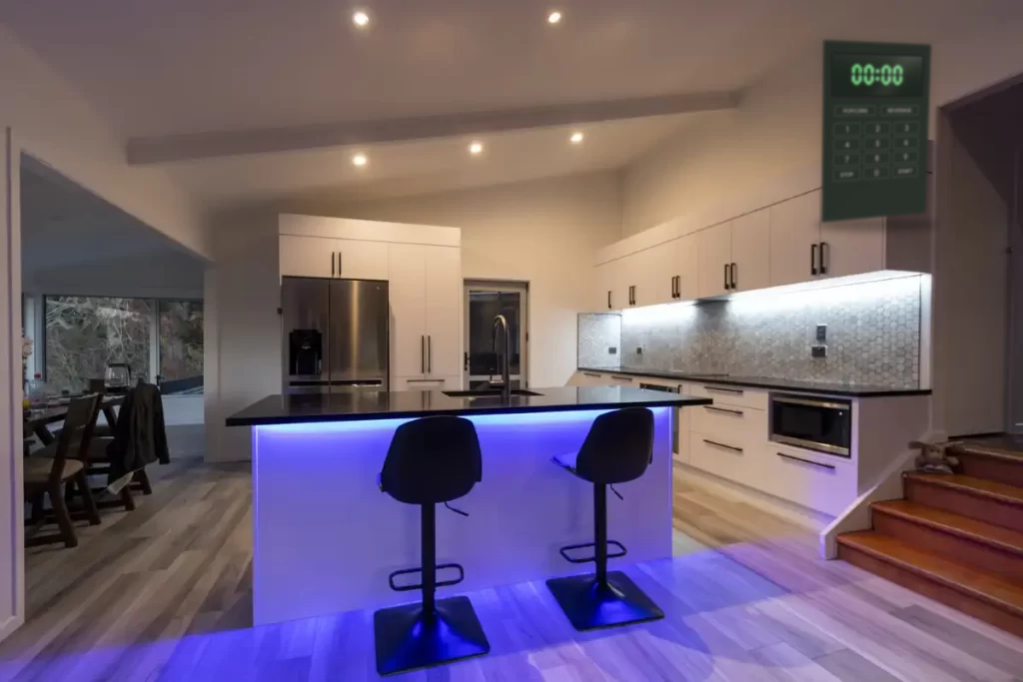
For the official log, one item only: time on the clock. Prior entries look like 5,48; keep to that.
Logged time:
0,00
